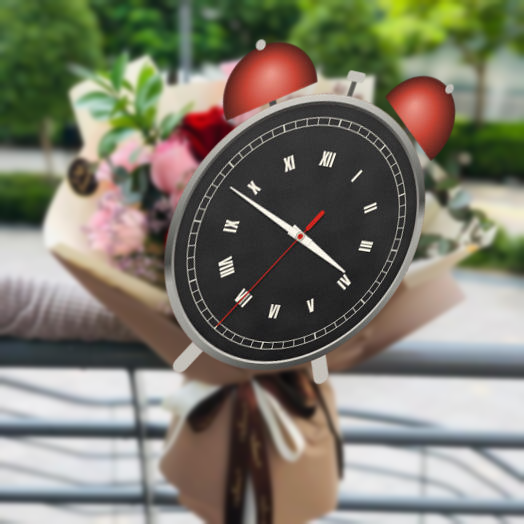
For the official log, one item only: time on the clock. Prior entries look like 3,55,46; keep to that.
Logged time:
3,48,35
